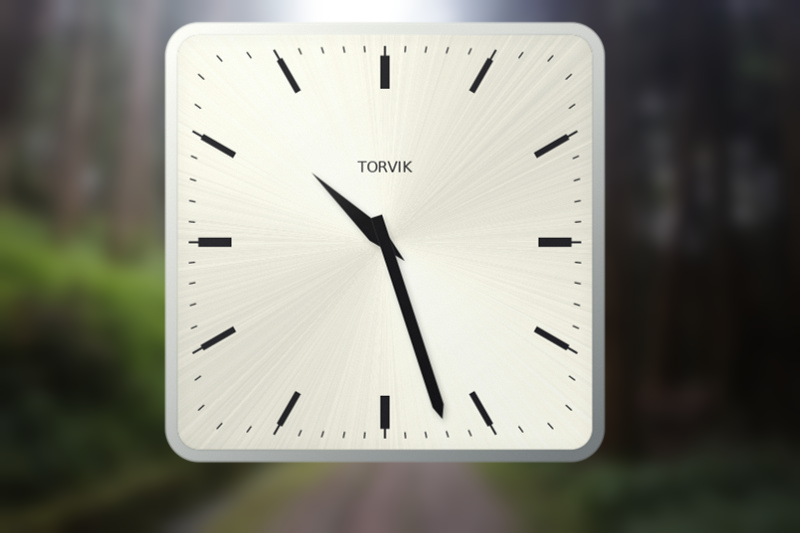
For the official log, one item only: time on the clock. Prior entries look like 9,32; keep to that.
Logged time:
10,27
